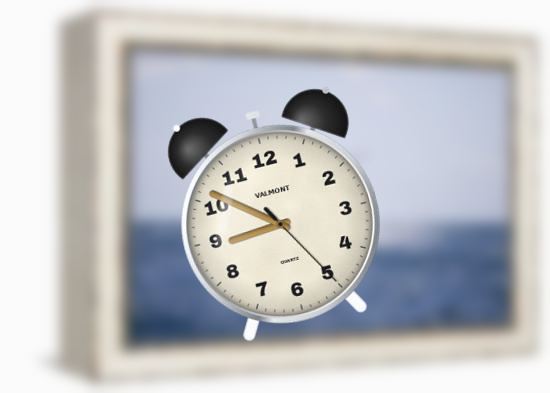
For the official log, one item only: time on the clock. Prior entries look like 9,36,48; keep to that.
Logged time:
8,51,25
